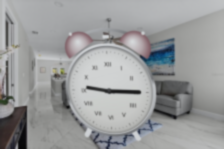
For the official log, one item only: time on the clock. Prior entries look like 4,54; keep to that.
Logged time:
9,15
